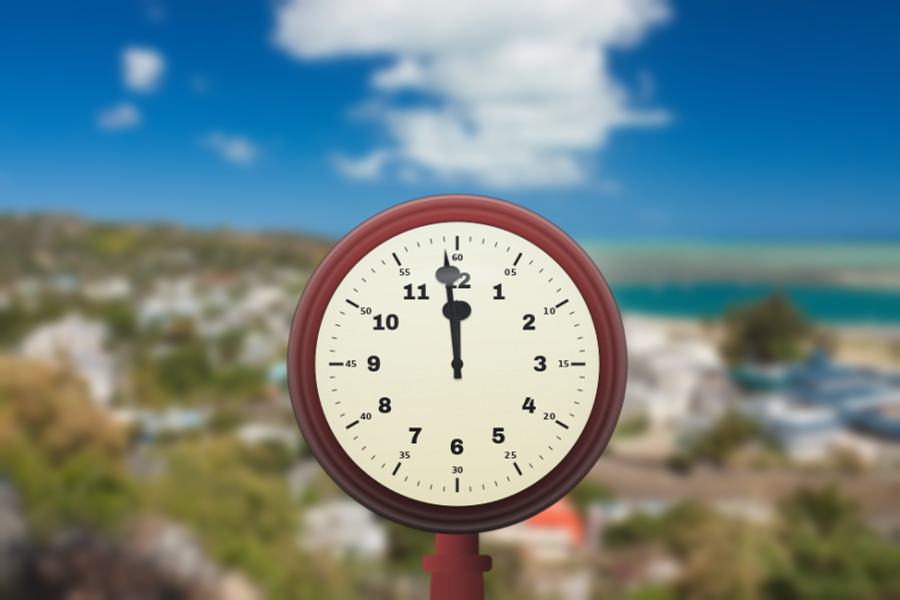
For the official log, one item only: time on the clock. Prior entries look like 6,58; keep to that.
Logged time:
11,59
